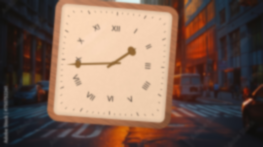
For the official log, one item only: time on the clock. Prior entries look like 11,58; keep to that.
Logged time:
1,44
